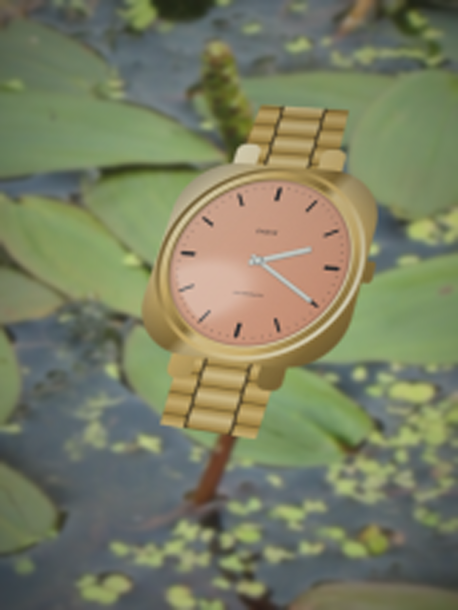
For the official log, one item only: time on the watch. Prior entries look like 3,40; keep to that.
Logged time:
2,20
